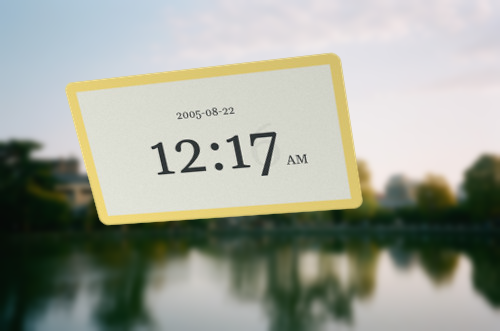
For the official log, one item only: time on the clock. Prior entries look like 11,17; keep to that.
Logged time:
12,17
